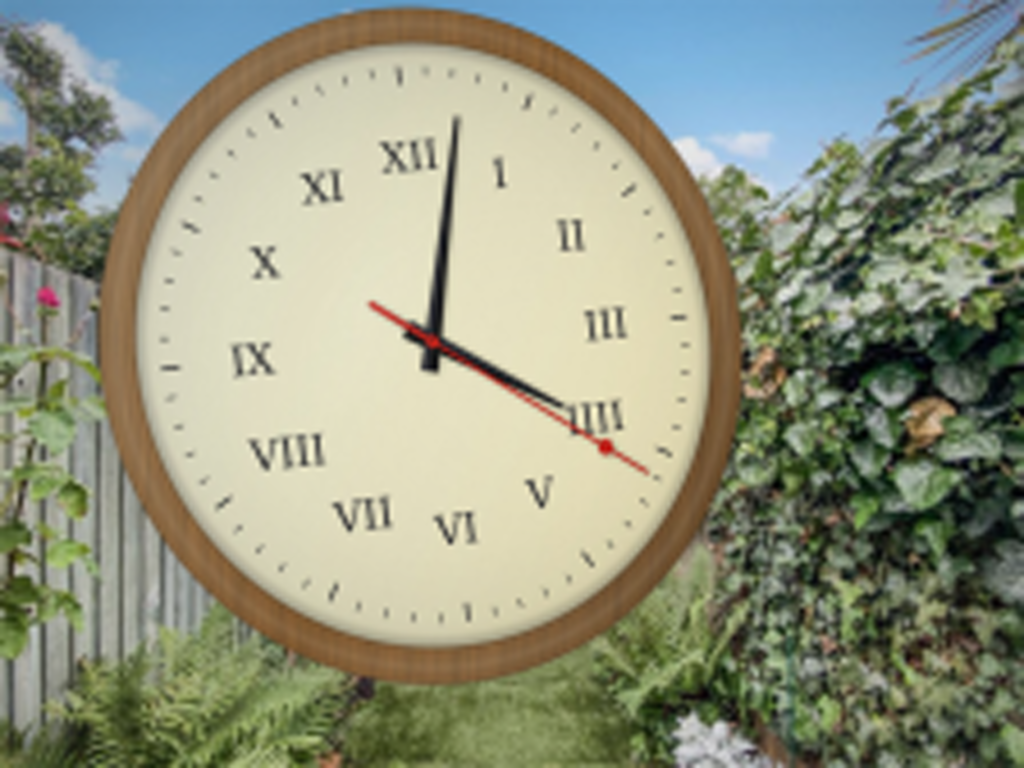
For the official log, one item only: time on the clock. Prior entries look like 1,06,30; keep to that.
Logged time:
4,02,21
